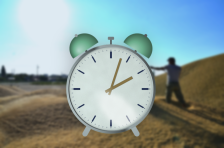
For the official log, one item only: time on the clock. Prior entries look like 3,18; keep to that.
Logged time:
2,03
